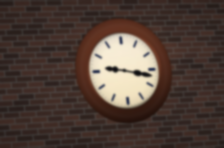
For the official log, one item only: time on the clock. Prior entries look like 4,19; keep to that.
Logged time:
9,17
